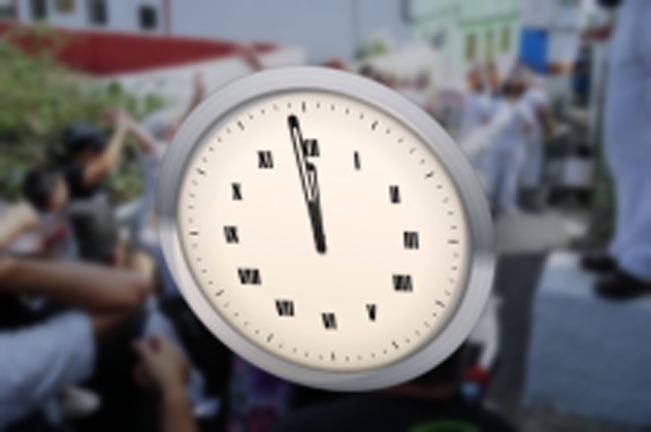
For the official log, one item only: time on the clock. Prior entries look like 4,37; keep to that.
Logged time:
11,59
